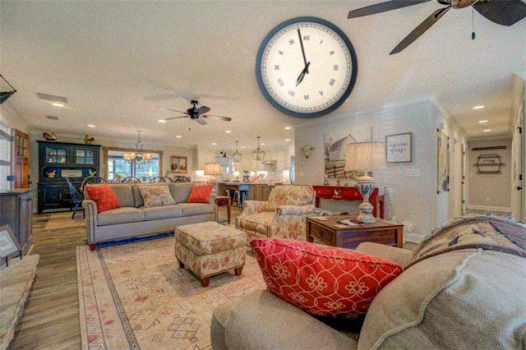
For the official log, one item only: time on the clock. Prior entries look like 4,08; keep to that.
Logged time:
6,58
